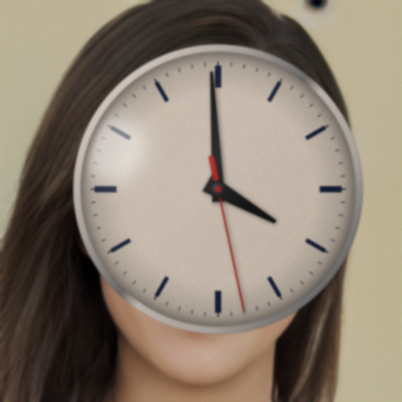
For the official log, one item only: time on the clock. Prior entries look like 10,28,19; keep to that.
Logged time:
3,59,28
